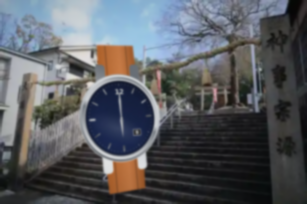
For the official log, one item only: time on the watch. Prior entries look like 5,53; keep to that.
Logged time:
6,00
